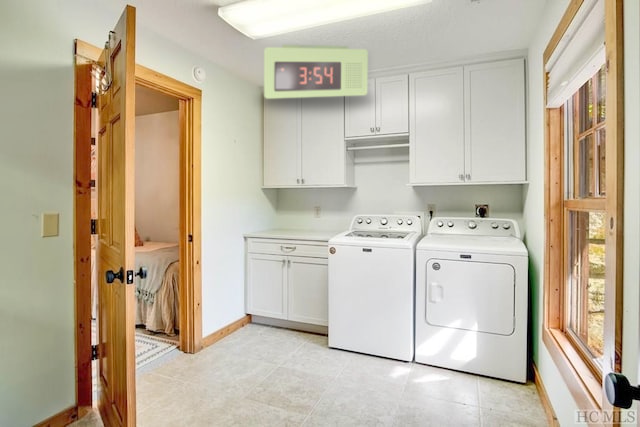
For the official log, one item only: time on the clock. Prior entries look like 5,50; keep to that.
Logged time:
3,54
